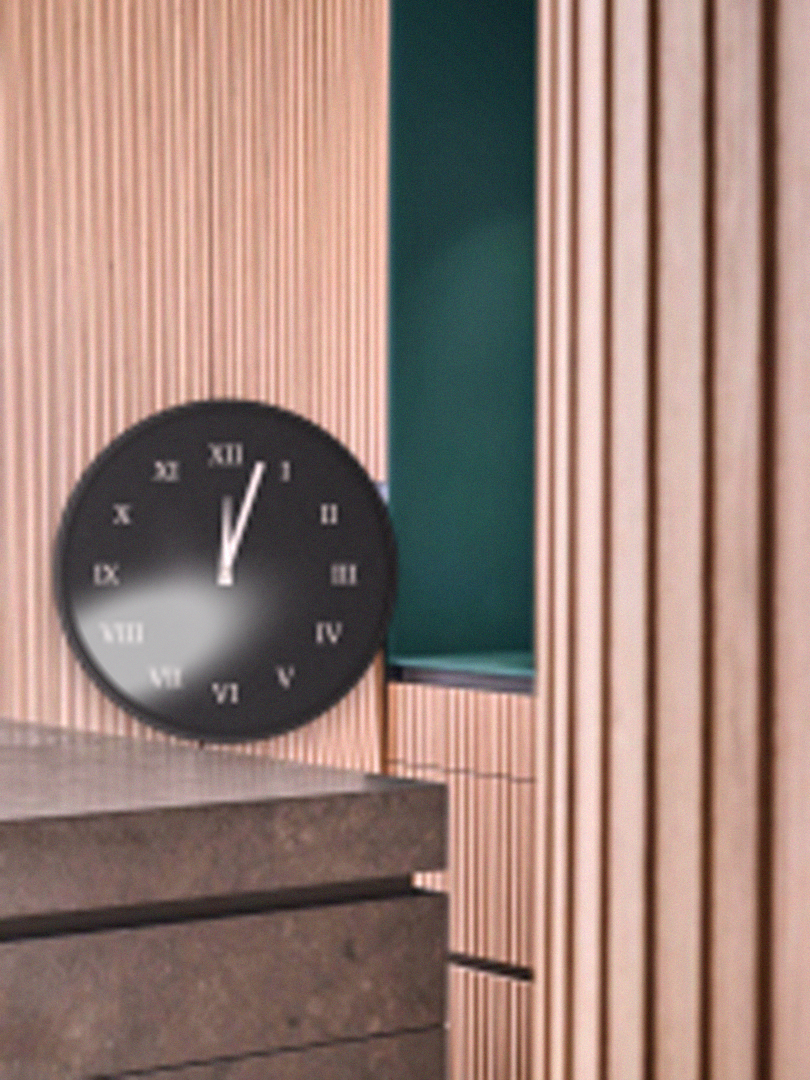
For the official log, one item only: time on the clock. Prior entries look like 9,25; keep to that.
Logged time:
12,03
